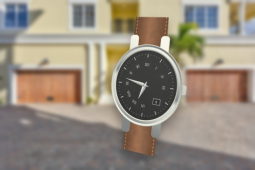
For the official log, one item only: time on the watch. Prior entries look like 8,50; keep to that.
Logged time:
6,47
